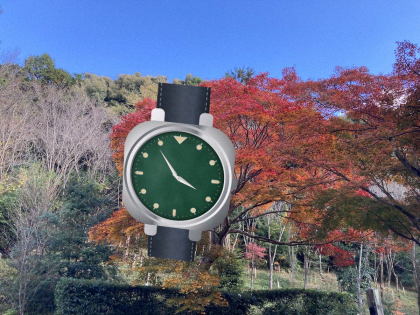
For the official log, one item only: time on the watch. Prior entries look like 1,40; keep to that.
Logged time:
3,54
